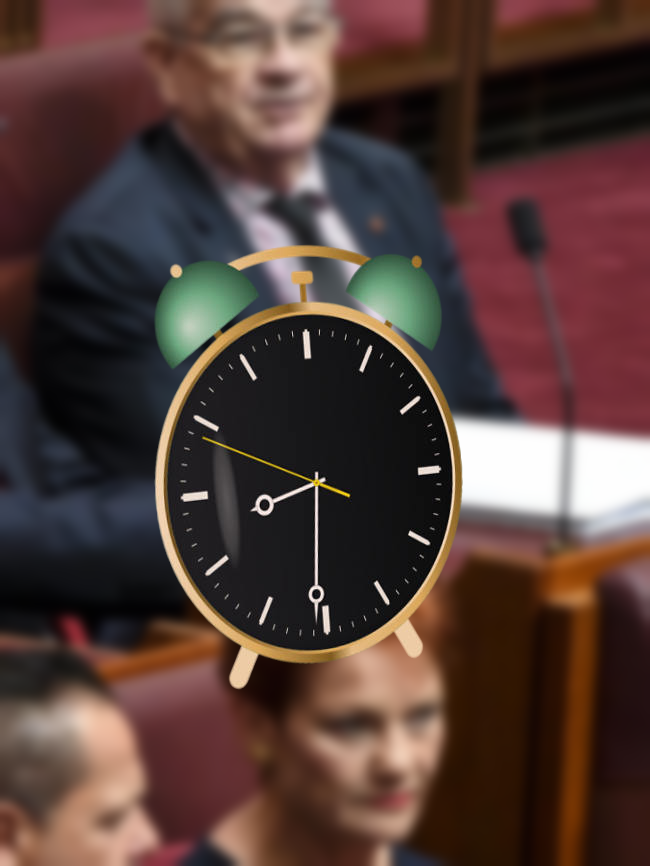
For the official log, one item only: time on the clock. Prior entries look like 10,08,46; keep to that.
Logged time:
8,30,49
